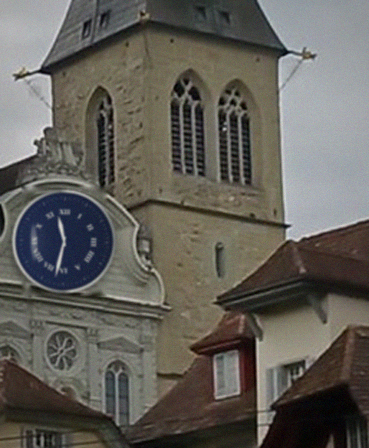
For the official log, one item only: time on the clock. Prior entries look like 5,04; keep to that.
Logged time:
11,32
